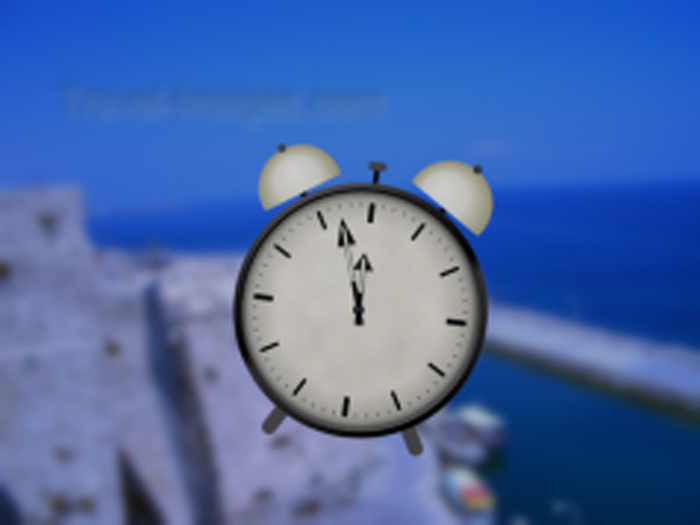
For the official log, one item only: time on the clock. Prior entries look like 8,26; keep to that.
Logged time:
11,57
